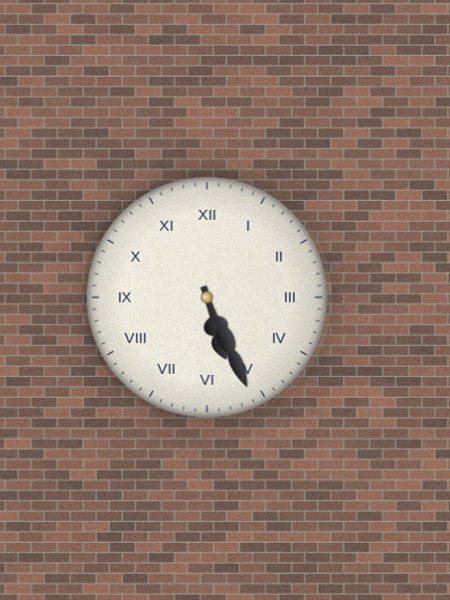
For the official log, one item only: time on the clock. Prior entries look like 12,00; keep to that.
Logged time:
5,26
